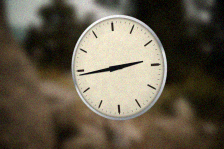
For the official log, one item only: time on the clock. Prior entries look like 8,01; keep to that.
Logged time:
2,44
